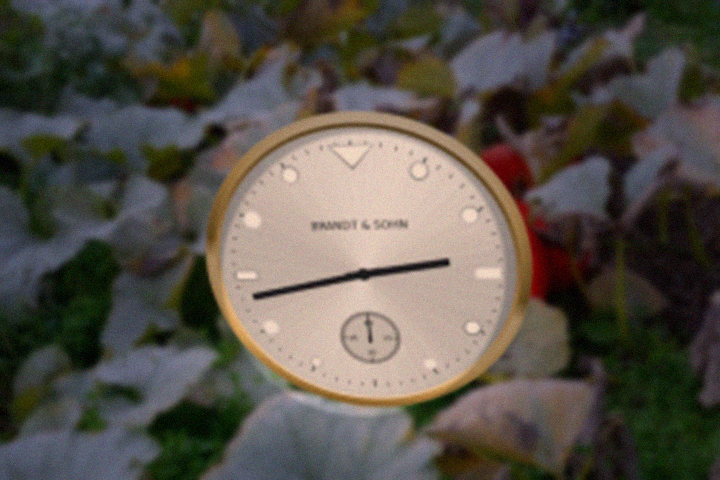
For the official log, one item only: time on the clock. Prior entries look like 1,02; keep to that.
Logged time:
2,43
